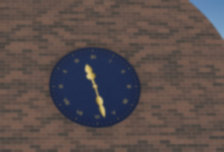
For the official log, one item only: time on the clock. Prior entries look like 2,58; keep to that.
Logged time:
11,28
